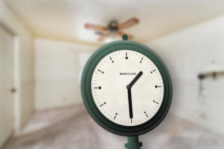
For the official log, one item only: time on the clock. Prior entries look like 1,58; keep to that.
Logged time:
1,30
